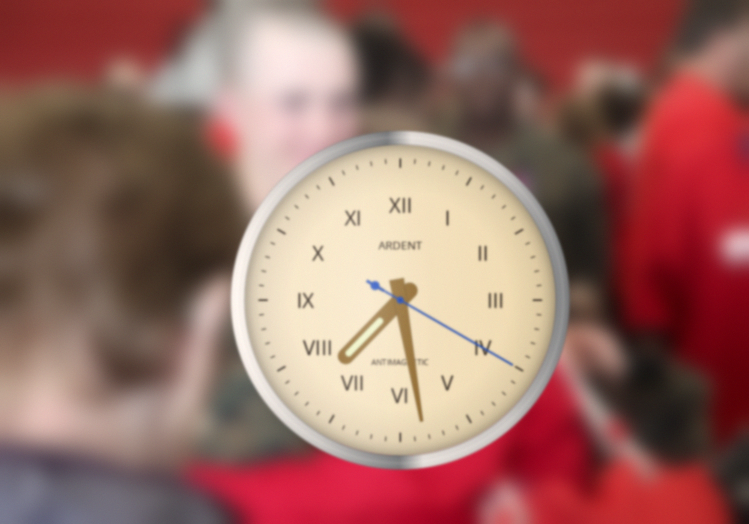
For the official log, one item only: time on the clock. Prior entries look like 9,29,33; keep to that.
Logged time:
7,28,20
